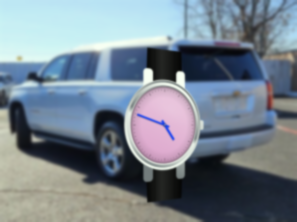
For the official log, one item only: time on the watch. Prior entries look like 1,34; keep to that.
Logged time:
4,48
